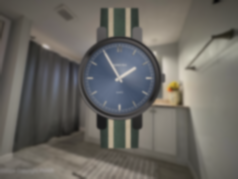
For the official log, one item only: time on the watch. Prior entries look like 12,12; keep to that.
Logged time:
1,55
